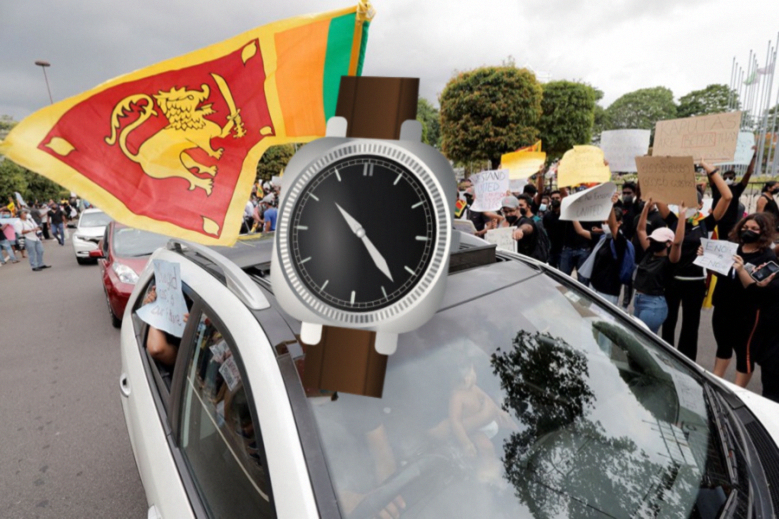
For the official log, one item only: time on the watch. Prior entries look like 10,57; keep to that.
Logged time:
10,23
